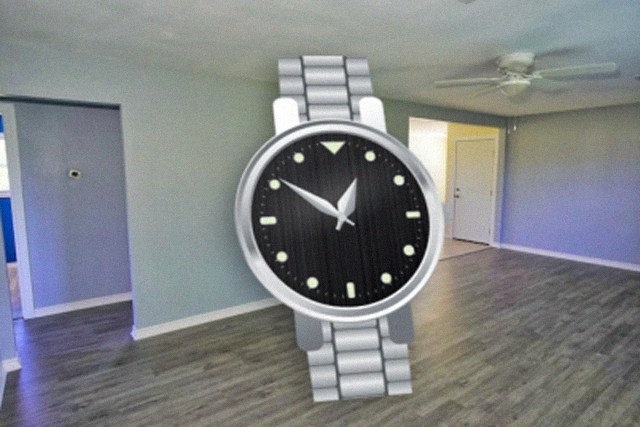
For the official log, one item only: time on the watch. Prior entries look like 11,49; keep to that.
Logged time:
12,51
